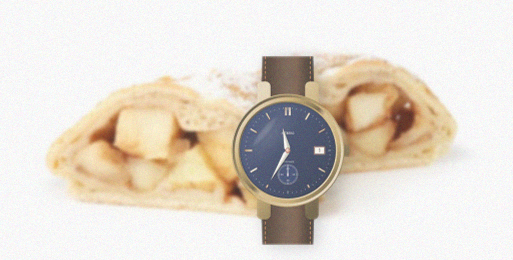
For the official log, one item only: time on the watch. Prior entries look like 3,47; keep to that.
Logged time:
11,35
